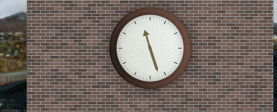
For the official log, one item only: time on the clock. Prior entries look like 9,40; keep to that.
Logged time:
11,27
